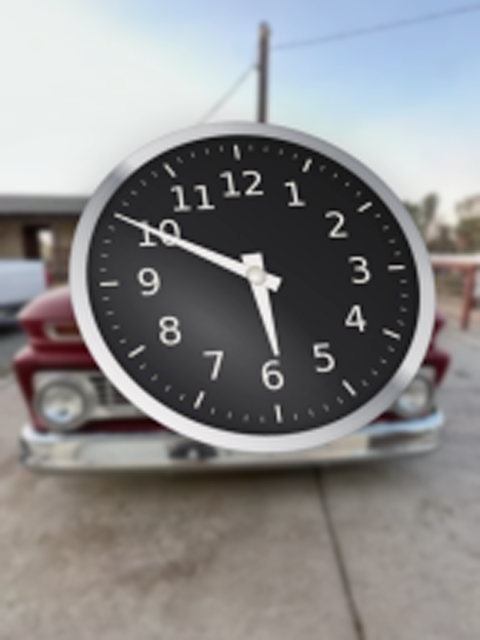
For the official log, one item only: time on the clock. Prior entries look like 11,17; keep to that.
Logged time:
5,50
